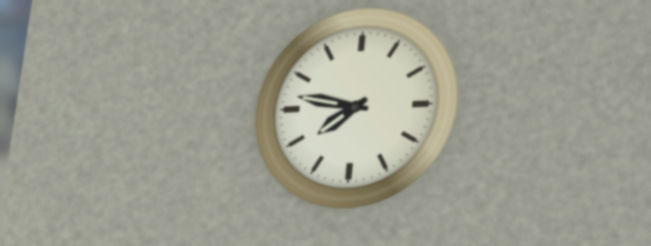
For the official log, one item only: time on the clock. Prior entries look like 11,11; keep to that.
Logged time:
7,47
